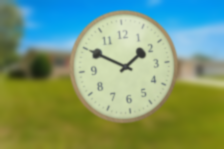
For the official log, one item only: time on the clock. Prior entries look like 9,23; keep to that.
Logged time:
1,50
